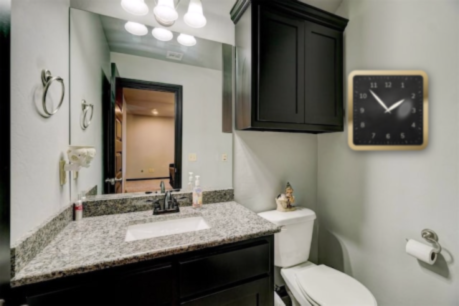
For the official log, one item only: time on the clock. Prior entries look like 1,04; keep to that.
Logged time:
1,53
